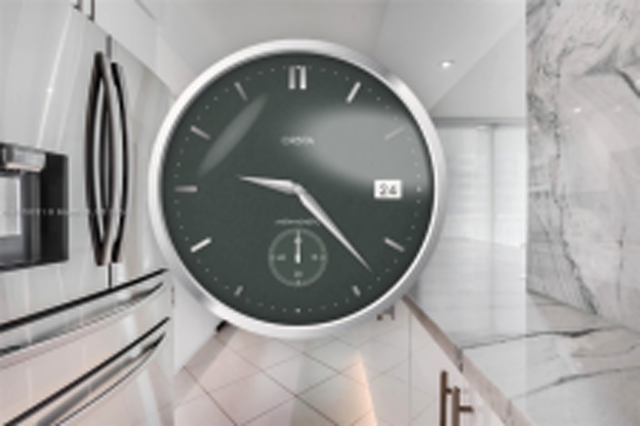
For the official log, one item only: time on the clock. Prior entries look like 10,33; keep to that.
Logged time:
9,23
